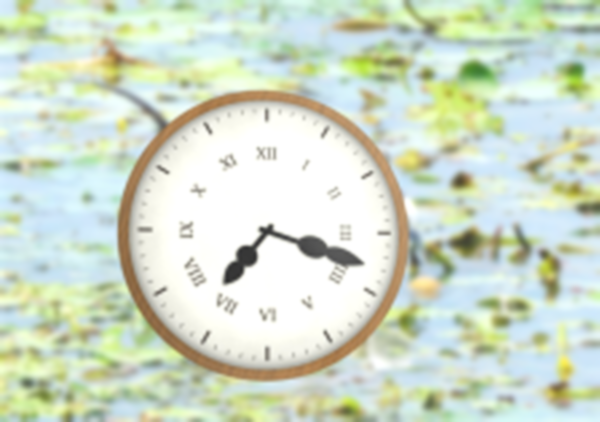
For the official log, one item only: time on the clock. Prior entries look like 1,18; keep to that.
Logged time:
7,18
